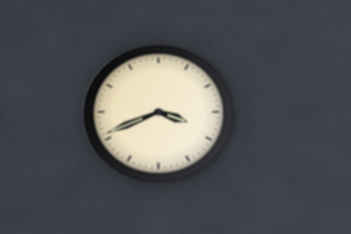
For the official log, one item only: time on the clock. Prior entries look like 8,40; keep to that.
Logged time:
3,41
